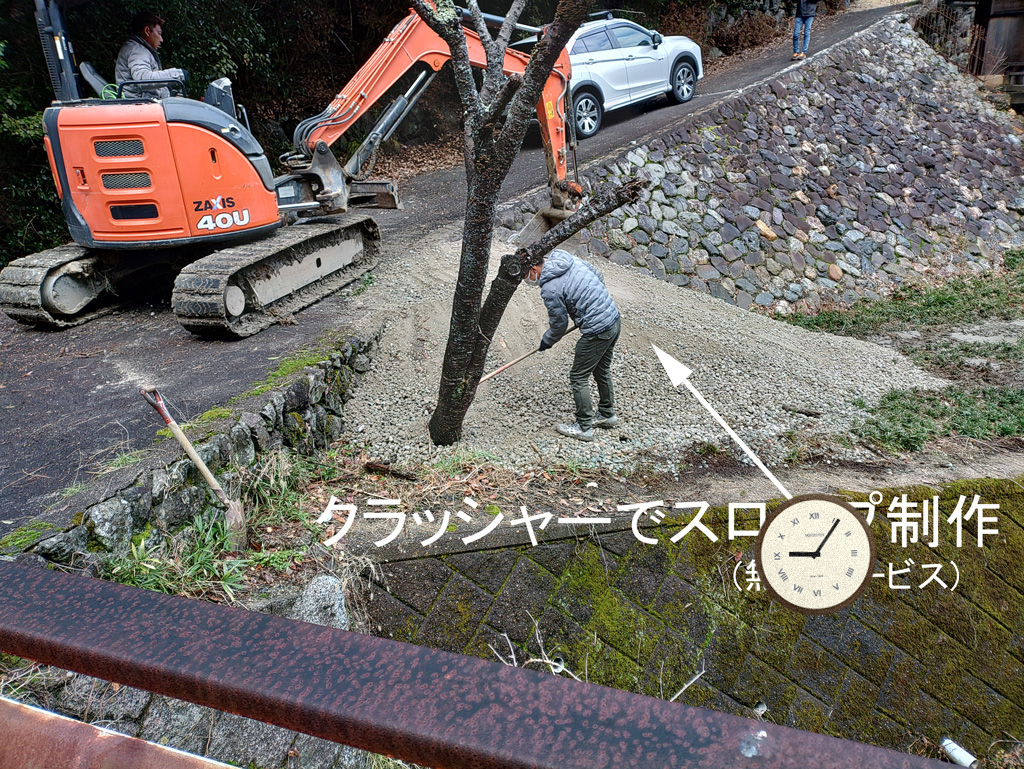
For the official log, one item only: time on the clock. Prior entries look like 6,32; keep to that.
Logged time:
9,06
